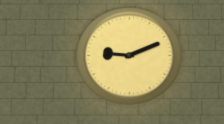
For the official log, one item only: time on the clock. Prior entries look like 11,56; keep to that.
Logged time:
9,11
